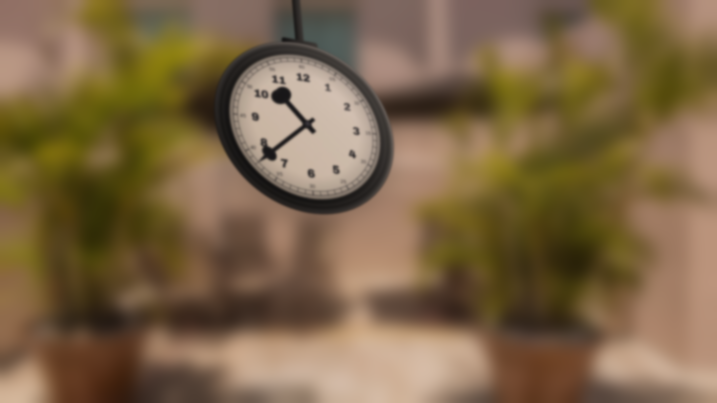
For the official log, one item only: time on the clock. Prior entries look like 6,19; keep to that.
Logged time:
10,38
